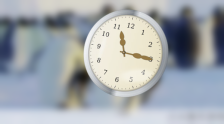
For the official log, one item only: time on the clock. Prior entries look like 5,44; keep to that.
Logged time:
11,15
